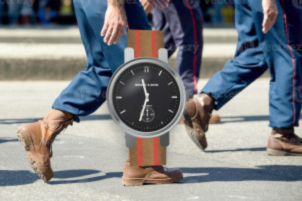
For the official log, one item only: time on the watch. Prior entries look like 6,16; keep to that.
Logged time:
11,33
